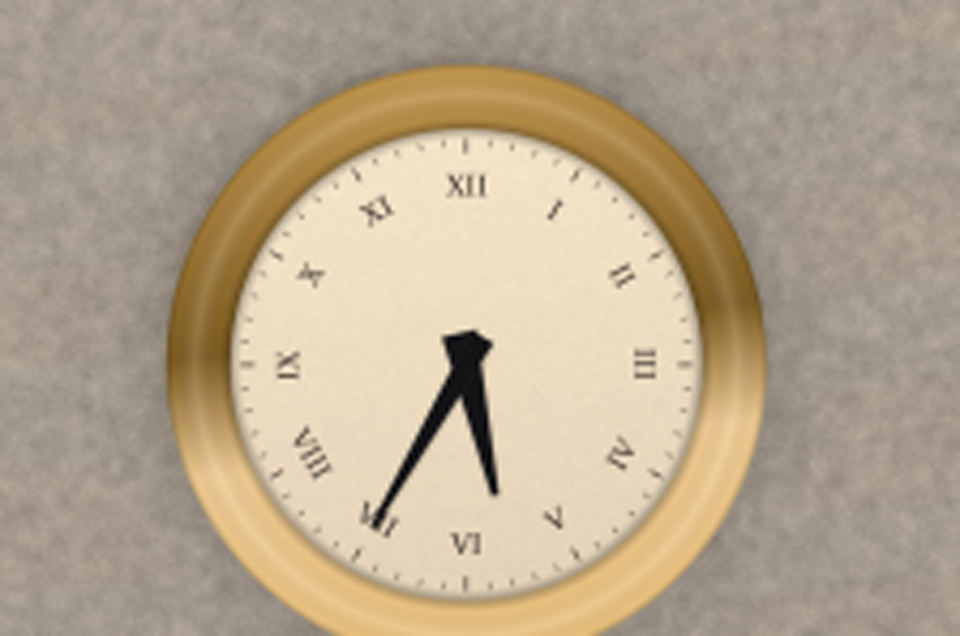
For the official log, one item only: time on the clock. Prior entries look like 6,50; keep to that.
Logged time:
5,35
